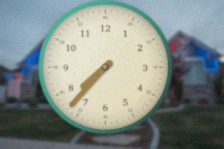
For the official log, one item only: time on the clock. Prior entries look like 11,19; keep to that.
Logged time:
7,37
